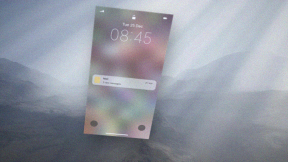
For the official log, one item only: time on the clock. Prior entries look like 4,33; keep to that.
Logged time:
8,45
